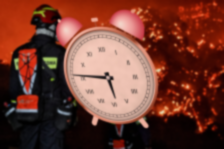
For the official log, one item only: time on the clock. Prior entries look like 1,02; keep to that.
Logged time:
5,46
